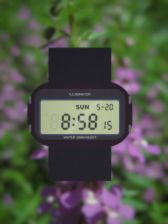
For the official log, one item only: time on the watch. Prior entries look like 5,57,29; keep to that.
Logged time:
8,58,15
